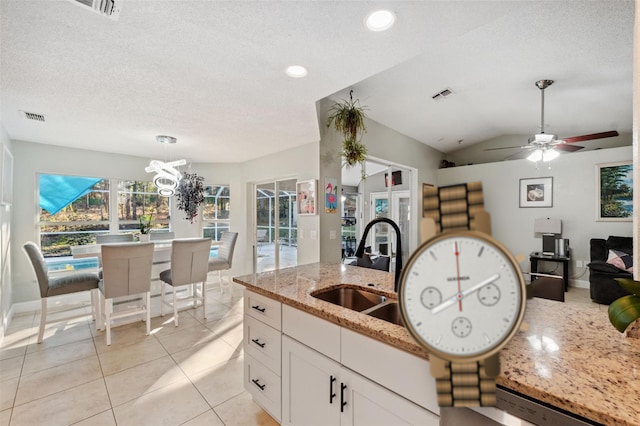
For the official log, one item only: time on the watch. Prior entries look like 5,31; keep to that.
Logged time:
8,11
